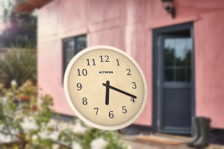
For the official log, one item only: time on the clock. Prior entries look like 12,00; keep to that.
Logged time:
6,19
